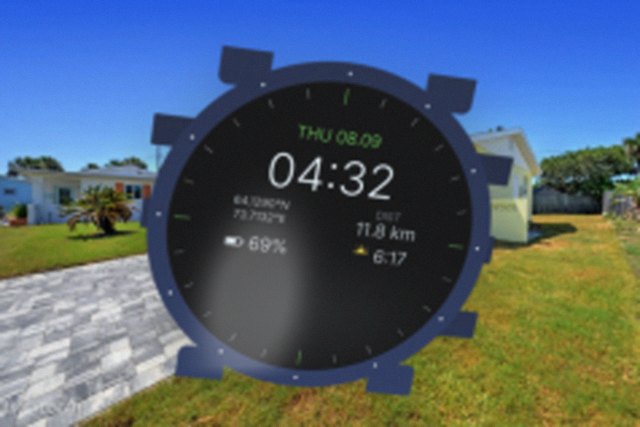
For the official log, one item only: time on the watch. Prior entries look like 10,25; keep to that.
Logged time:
4,32
